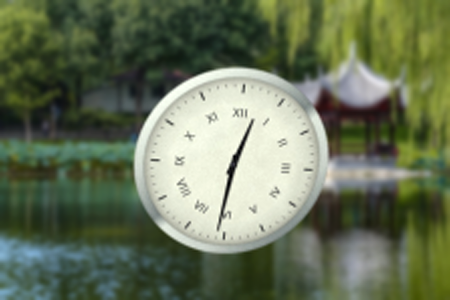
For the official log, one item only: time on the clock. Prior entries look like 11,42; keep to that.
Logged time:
12,31
